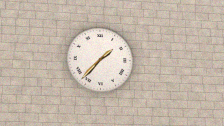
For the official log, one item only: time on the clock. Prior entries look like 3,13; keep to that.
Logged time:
1,37
